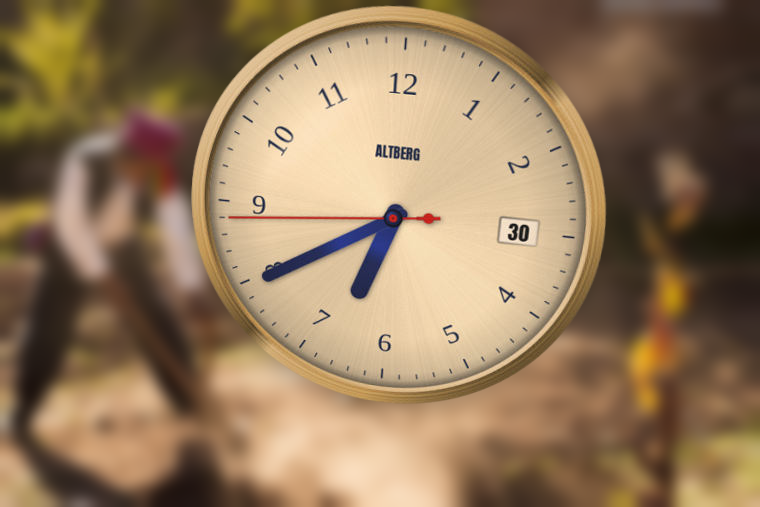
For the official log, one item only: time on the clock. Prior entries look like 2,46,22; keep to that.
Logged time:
6,39,44
